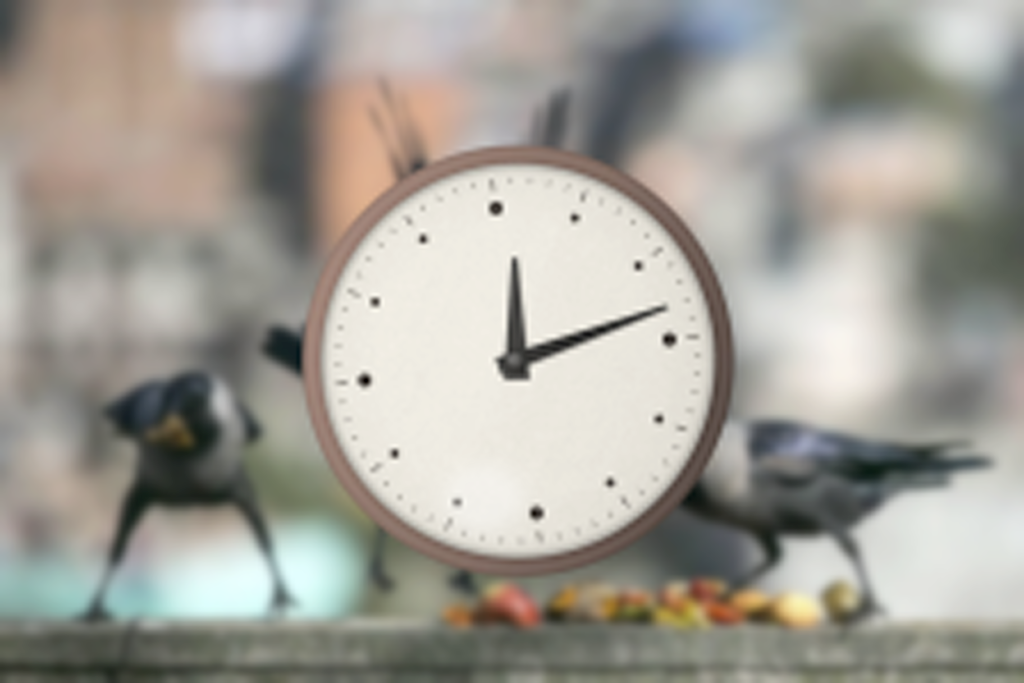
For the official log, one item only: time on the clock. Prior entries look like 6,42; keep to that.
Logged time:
12,13
